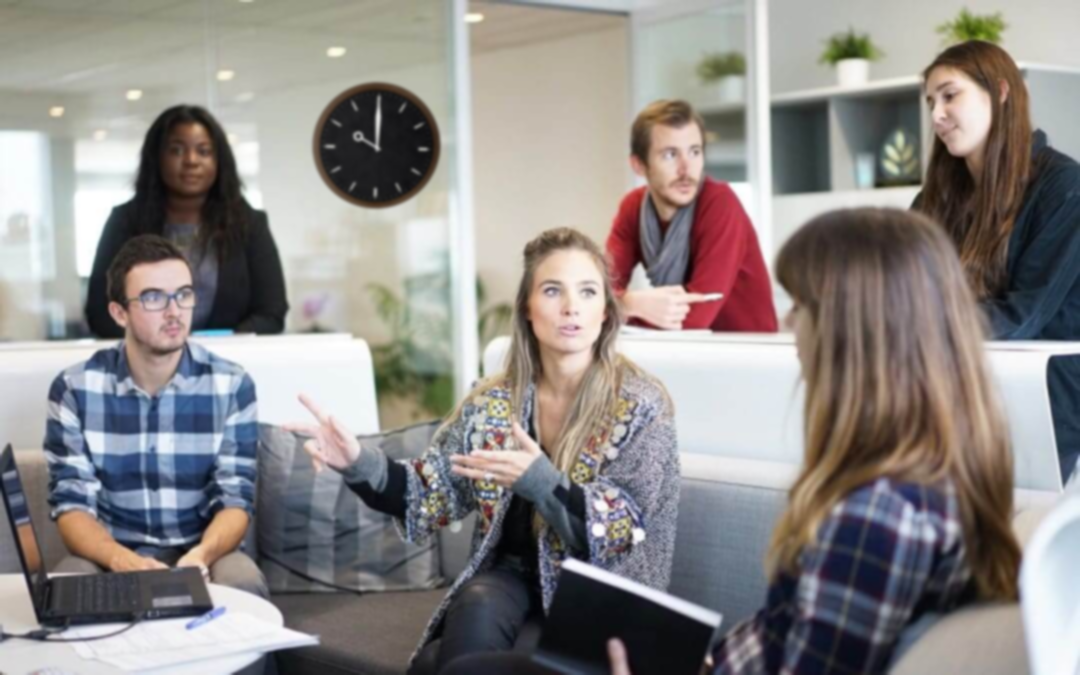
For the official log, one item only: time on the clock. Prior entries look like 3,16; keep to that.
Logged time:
10,00
